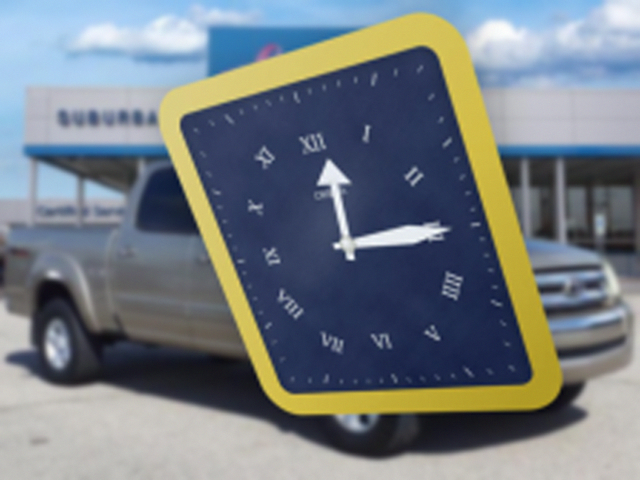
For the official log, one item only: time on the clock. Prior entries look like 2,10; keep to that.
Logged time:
12,15
